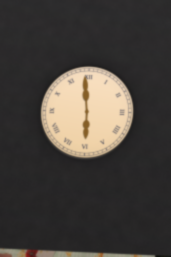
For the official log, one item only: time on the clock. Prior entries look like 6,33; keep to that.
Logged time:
5,59
